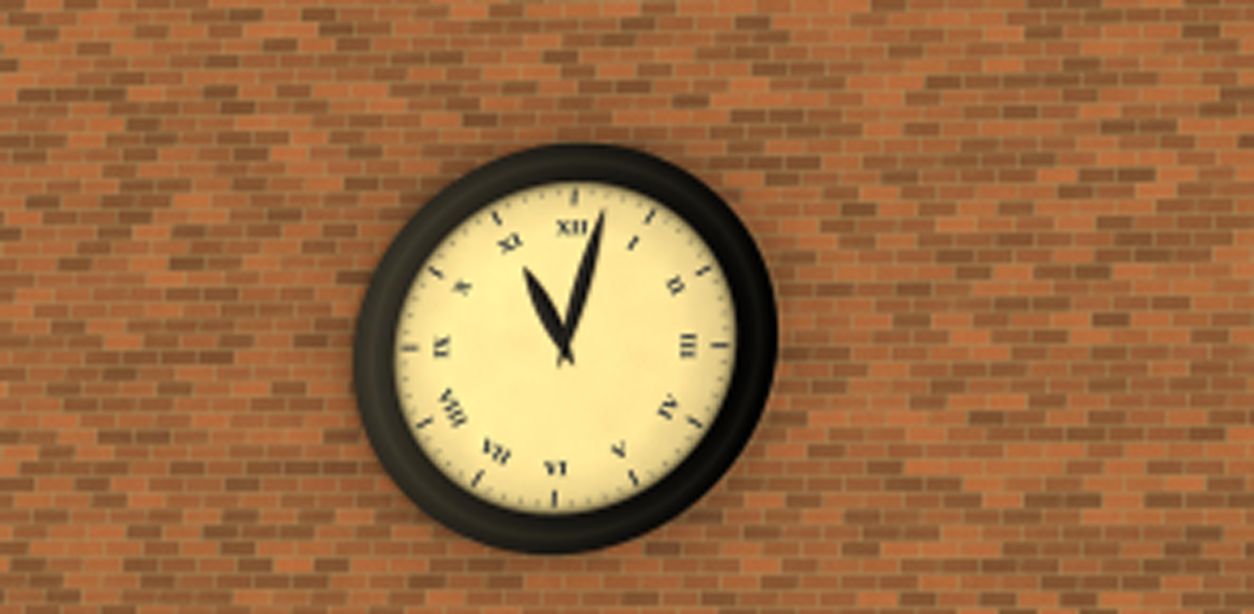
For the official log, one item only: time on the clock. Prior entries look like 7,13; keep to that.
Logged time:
11,02
